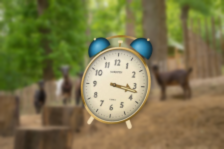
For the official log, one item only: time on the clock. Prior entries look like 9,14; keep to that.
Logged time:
3,17
